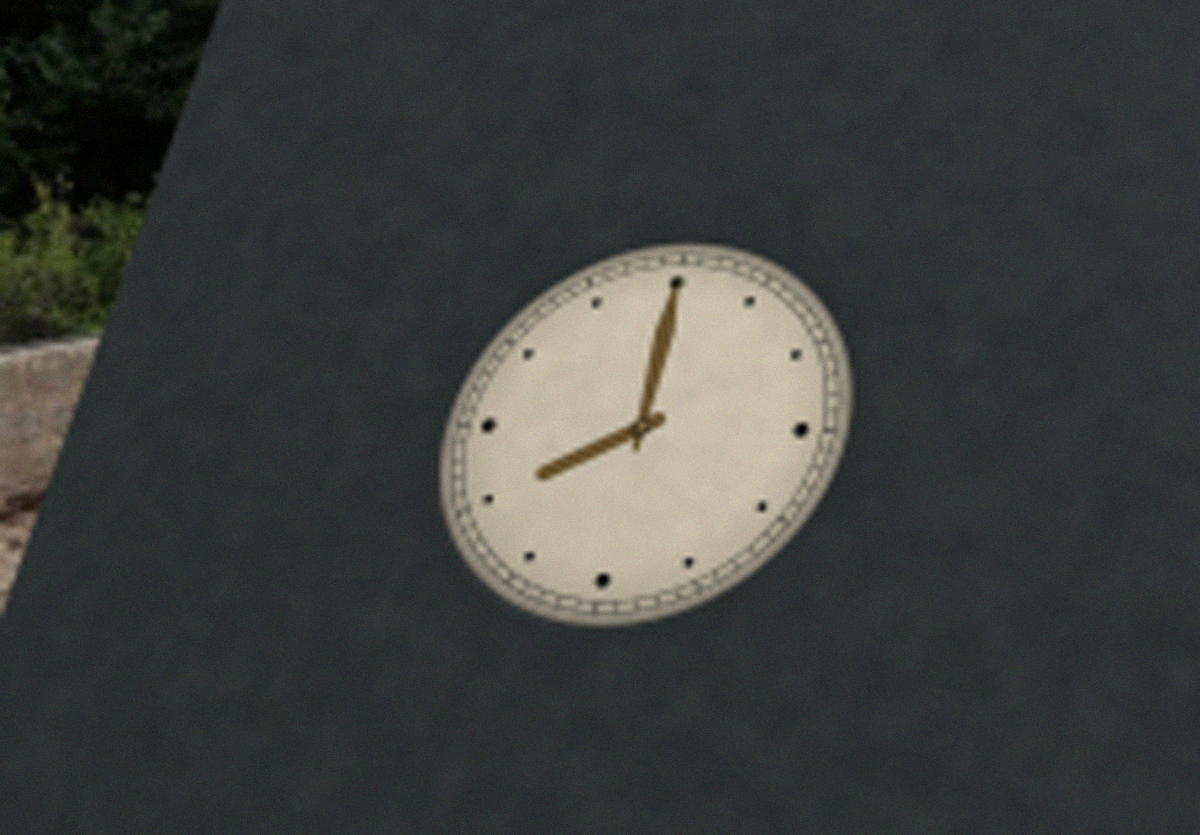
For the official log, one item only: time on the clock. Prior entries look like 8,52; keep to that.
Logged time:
8,00
